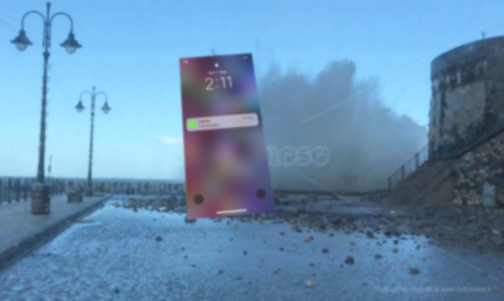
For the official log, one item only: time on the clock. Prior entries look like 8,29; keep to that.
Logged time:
2,11
